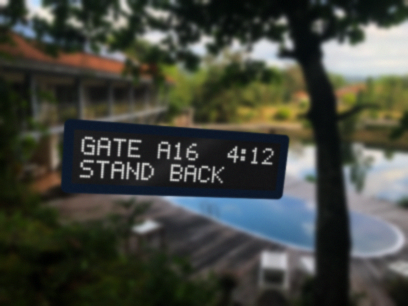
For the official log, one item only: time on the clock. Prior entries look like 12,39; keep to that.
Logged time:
4,12
